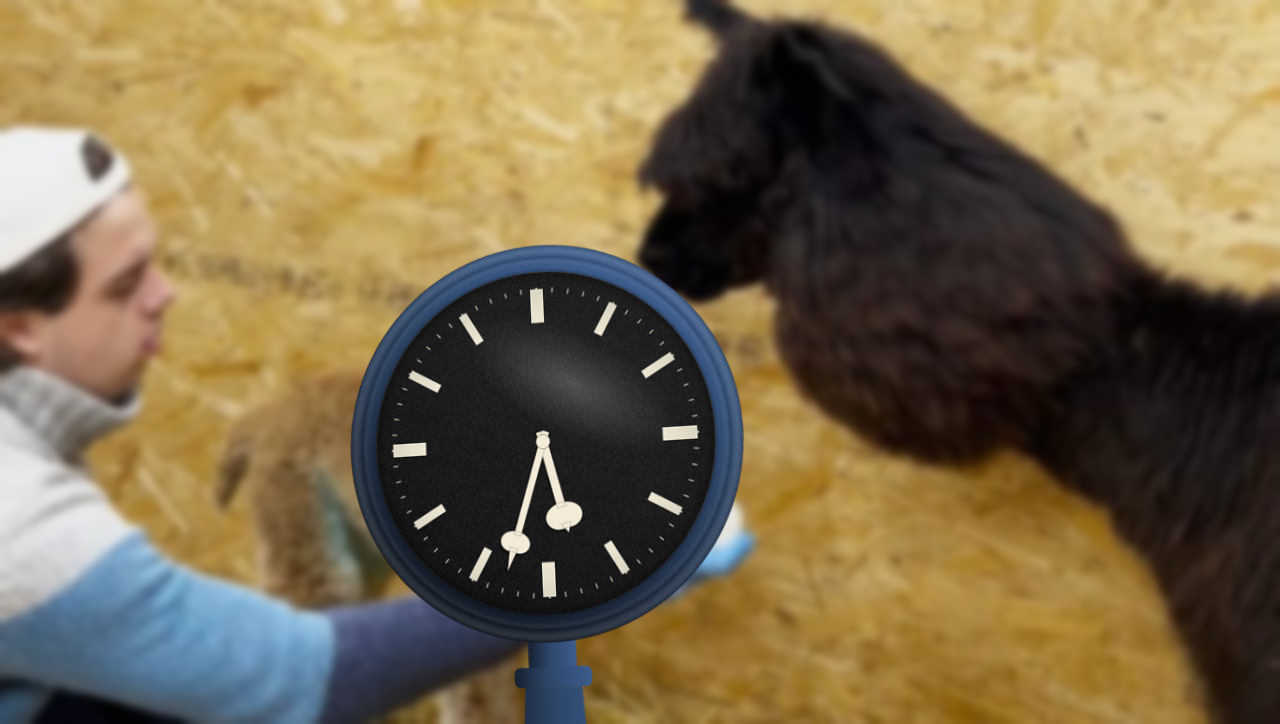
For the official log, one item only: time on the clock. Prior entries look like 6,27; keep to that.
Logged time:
5,33
